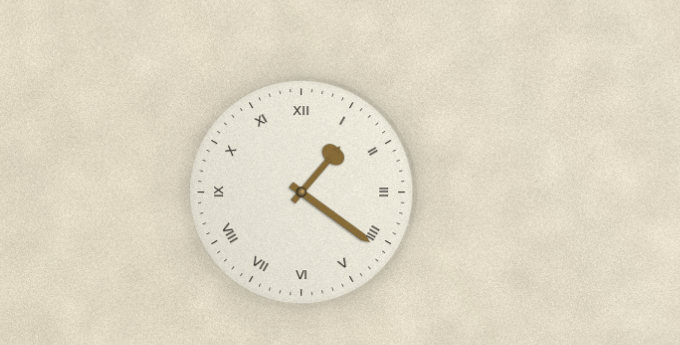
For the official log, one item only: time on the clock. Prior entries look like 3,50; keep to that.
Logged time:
1,21
